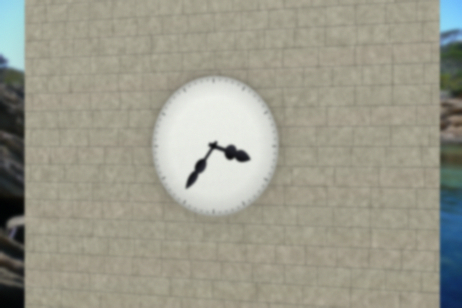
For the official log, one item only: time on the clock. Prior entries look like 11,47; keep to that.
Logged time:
3,36
